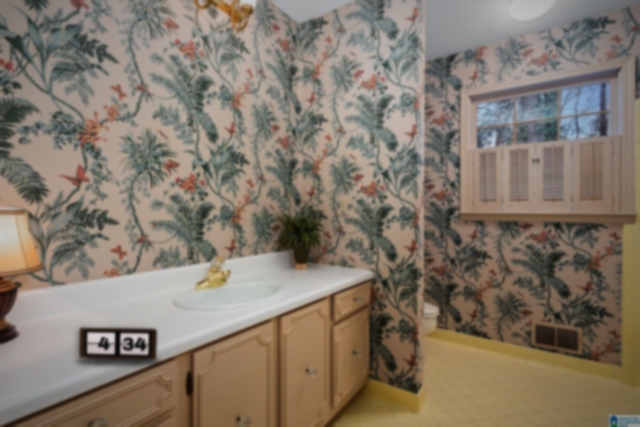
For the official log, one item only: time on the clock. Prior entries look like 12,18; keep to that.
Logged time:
4,34
